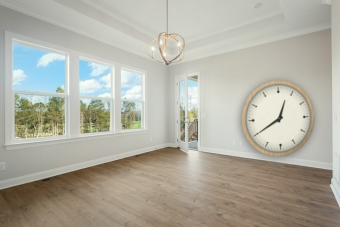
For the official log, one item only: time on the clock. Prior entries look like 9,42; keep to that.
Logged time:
12,40
